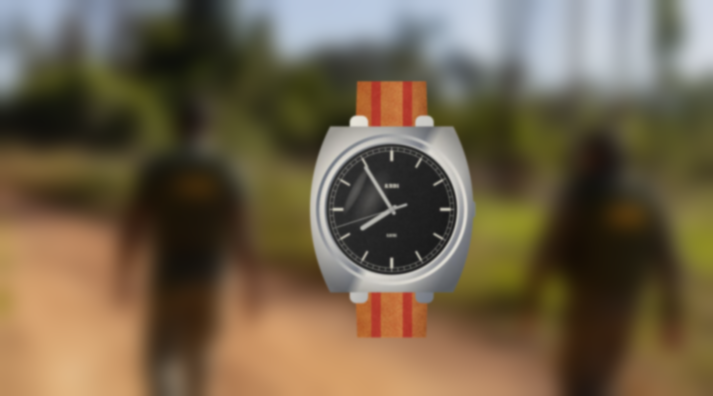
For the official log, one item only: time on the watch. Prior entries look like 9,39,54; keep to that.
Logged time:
7,54,42
